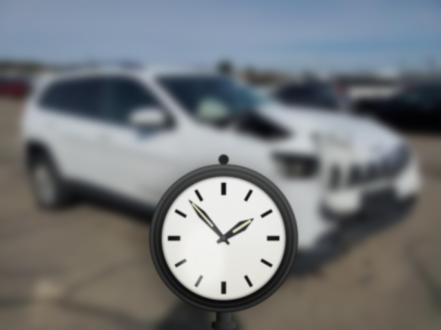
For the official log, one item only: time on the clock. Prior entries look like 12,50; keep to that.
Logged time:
1,53
